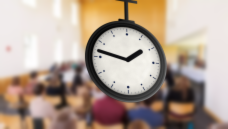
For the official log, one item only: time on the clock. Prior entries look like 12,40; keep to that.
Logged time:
1,47
